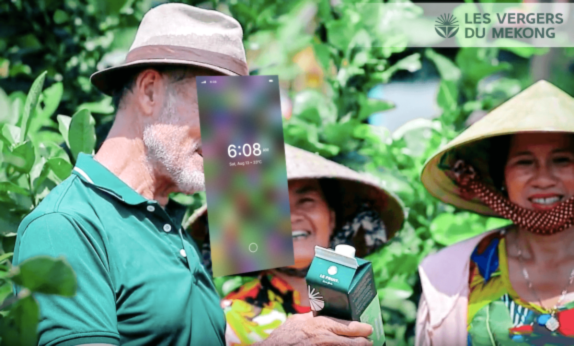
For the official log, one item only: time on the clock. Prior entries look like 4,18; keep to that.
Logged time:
6,08
